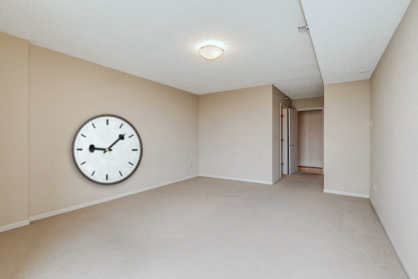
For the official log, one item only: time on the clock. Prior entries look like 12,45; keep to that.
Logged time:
9,08
